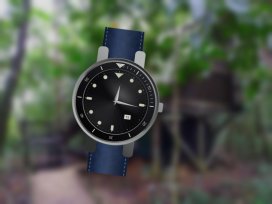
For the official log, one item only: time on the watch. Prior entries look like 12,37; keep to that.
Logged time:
12,16
